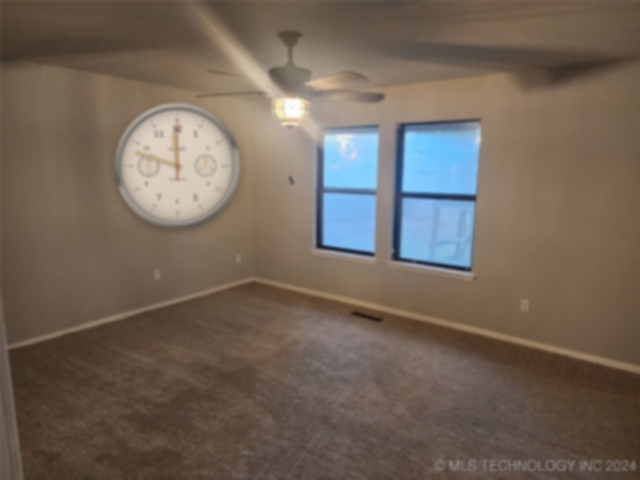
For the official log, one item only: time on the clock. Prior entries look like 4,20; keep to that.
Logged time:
11,48
